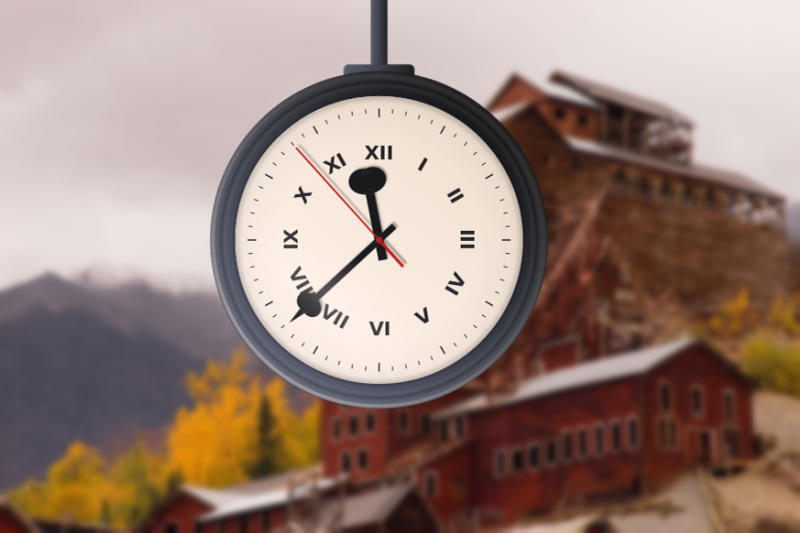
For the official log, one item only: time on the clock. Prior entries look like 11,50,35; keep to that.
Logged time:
11,37,53
